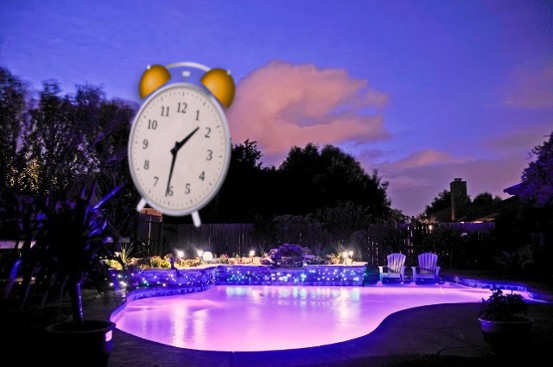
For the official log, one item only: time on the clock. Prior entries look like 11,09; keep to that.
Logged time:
1,31
